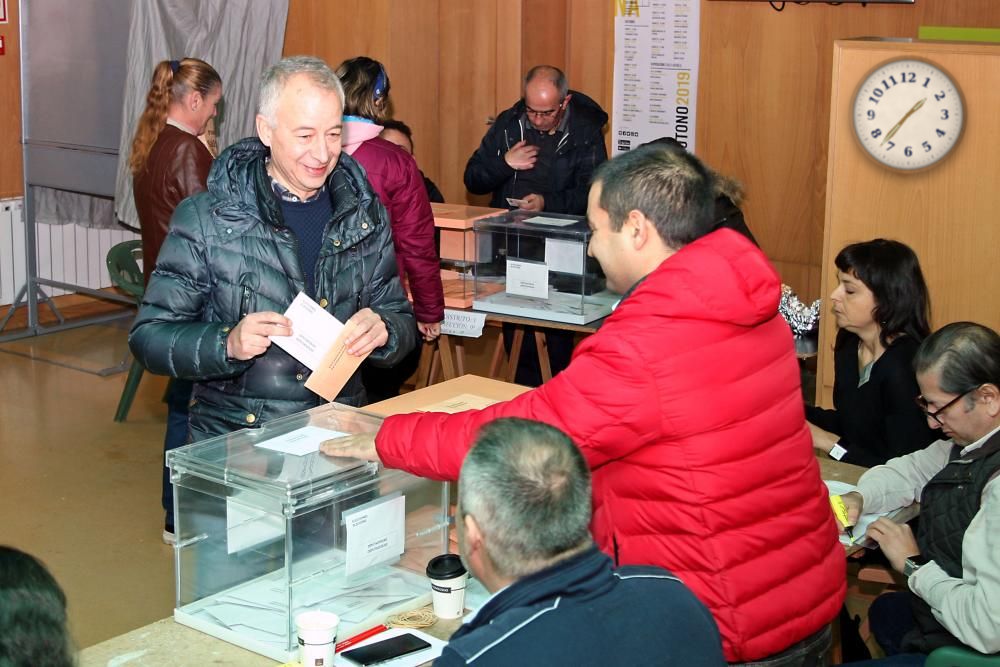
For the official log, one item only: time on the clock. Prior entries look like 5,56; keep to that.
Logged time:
1,37
